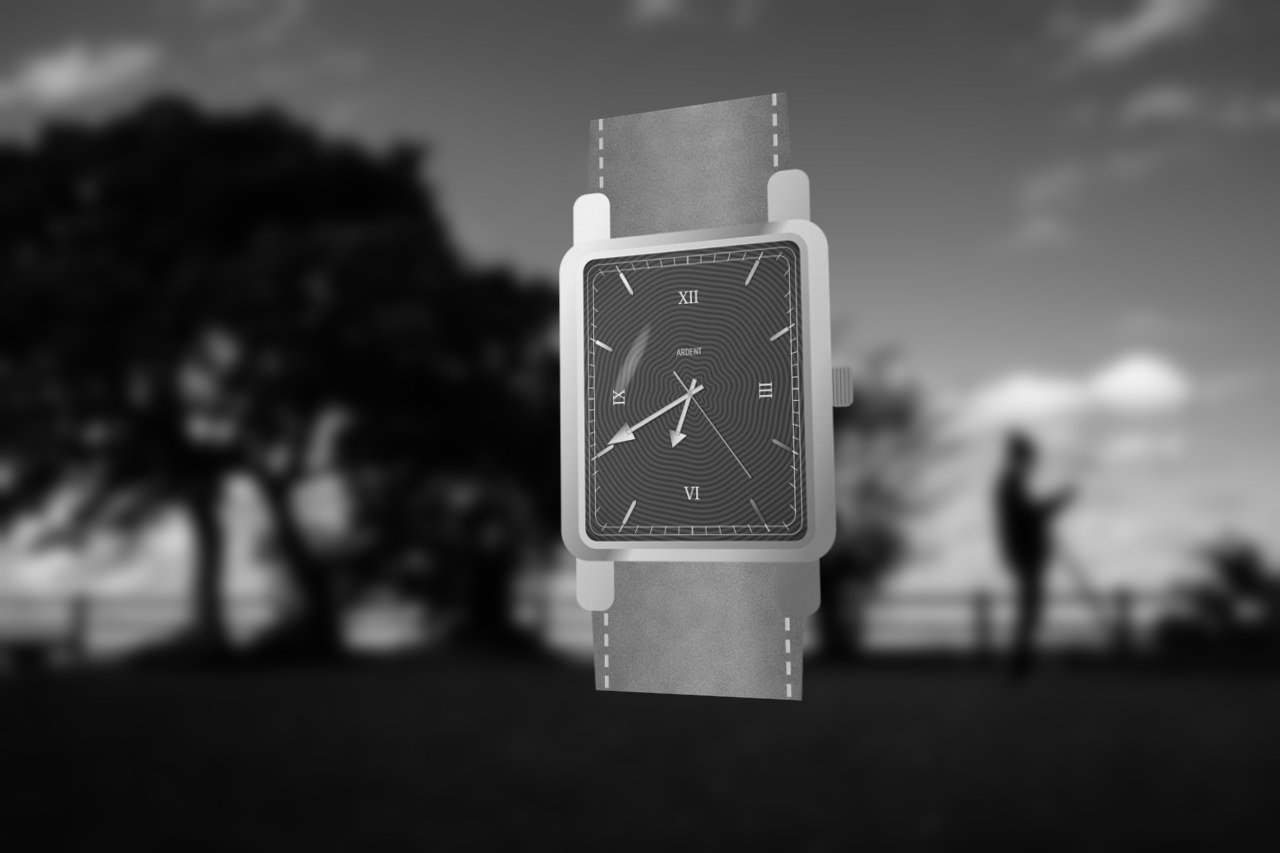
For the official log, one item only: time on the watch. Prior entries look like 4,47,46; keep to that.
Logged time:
6,40,24
